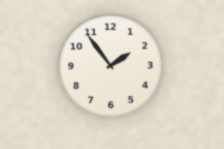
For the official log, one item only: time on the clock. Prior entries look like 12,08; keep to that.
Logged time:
1,54
